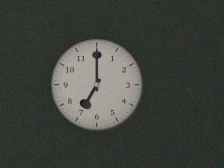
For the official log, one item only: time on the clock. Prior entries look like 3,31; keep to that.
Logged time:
7,00
